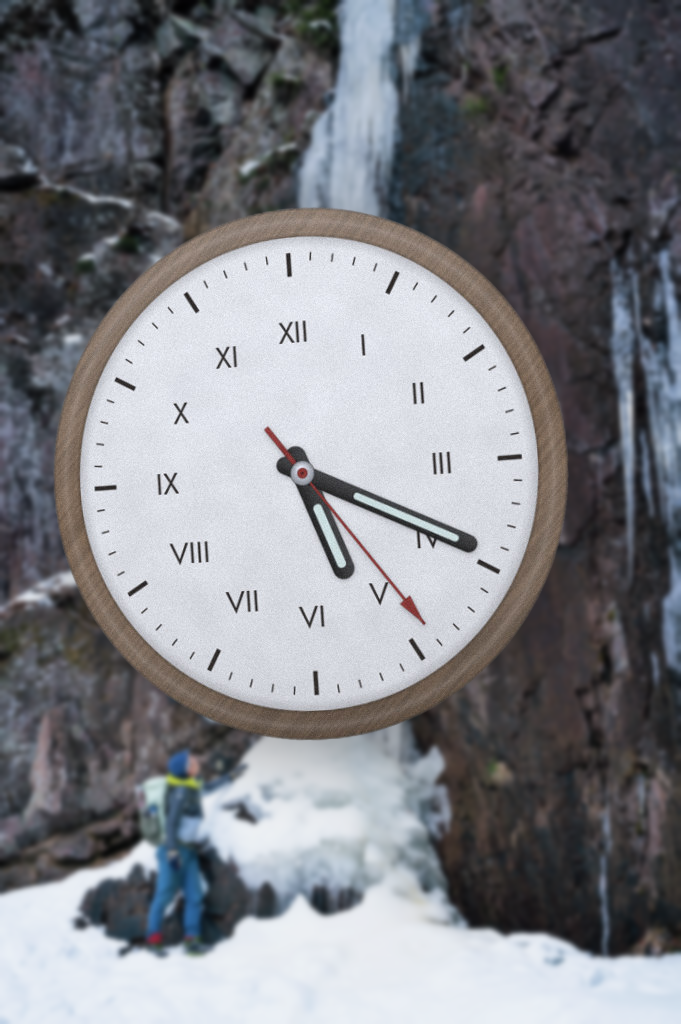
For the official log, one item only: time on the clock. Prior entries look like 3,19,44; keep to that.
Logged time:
5,19,24
